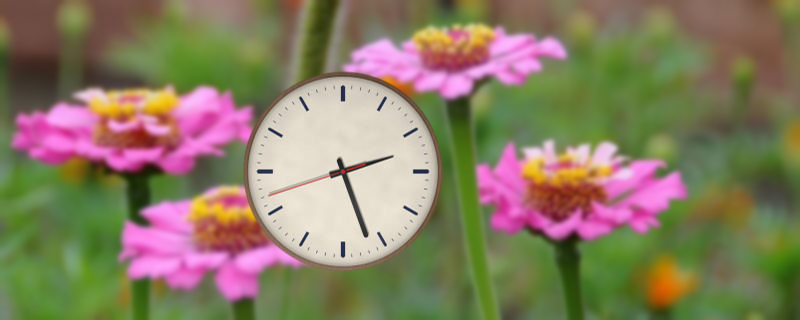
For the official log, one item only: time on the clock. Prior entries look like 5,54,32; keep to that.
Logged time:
2,26,42
